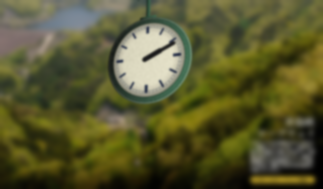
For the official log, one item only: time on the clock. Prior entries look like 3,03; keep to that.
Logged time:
2,11
